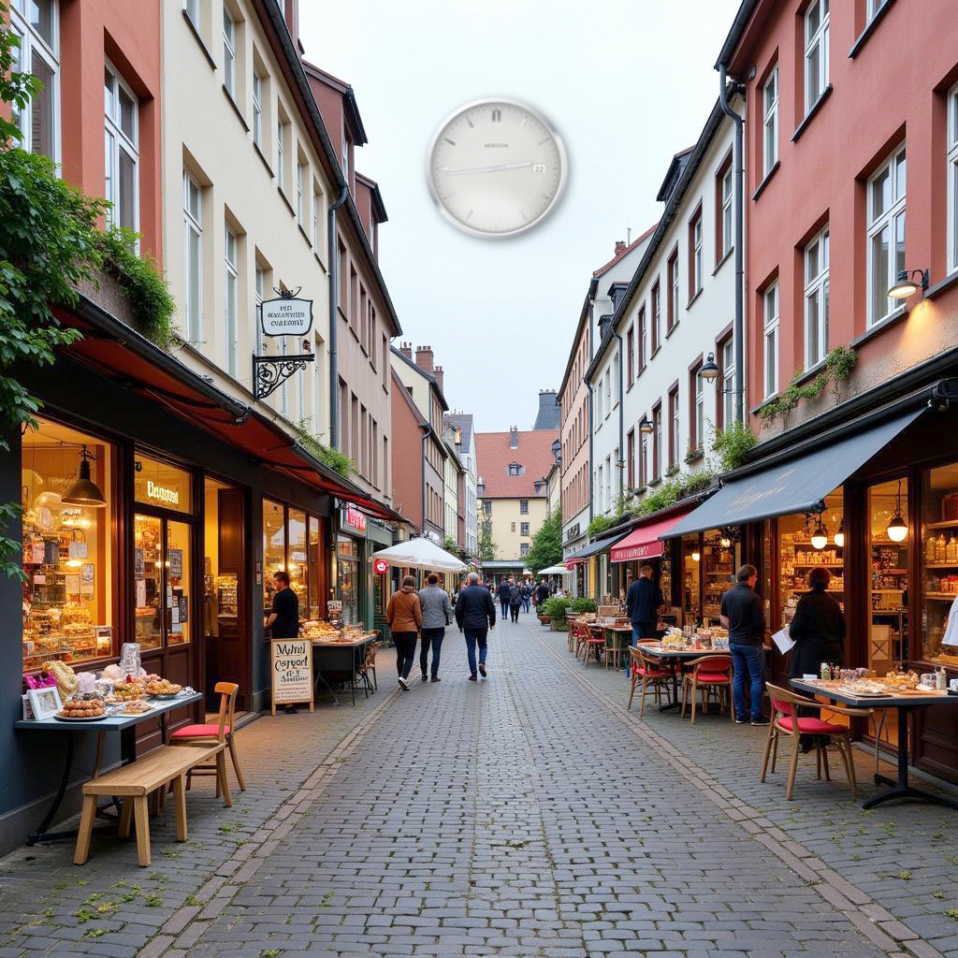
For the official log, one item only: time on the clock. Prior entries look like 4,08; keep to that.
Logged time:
2,44
